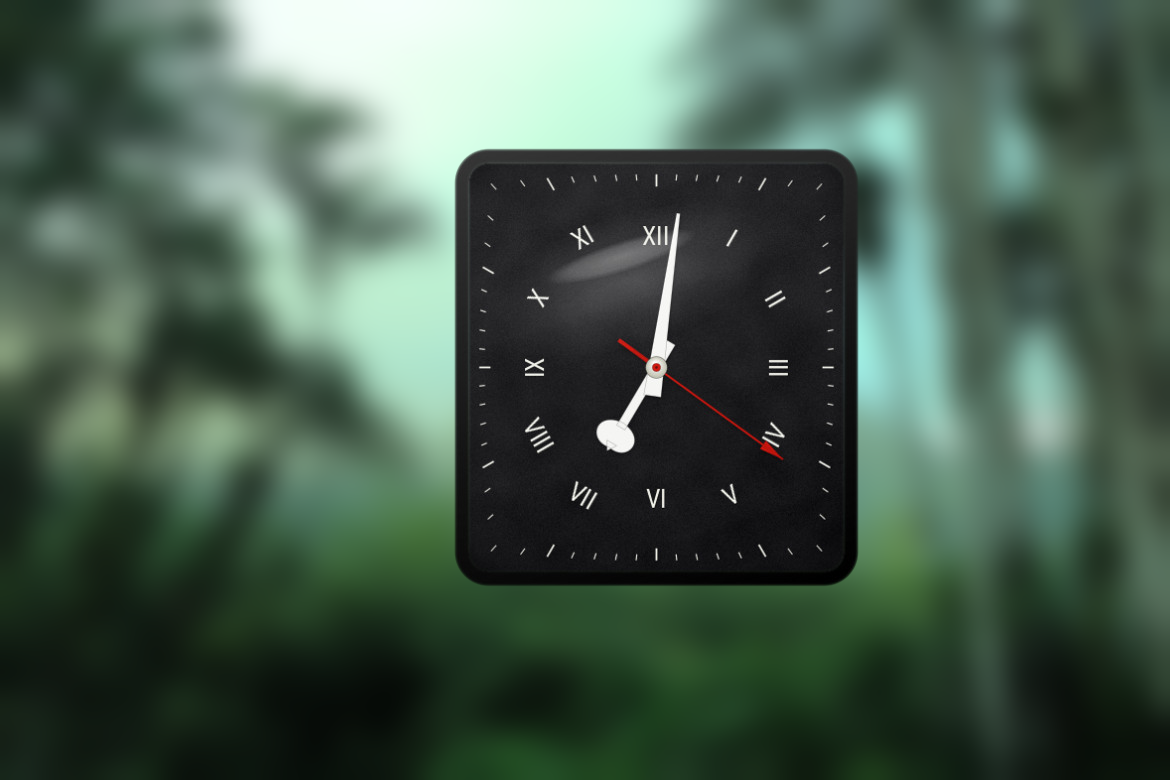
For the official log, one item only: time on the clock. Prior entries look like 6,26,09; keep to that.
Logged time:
7,01,21
